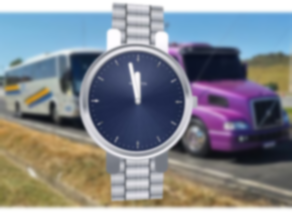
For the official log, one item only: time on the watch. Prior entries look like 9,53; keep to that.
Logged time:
11,58
